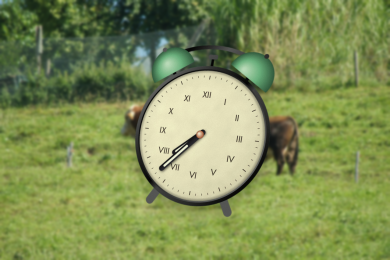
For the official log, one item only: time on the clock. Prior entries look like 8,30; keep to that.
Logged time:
7,37
